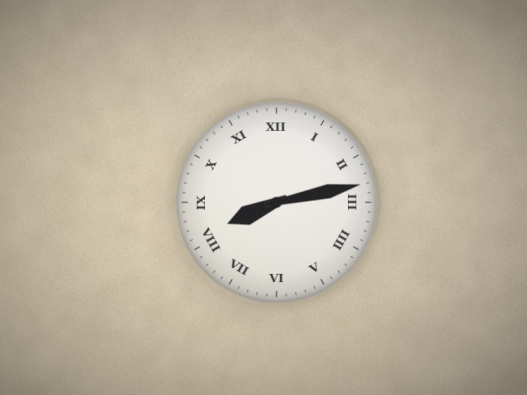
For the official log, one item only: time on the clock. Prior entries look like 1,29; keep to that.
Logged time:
8,13
